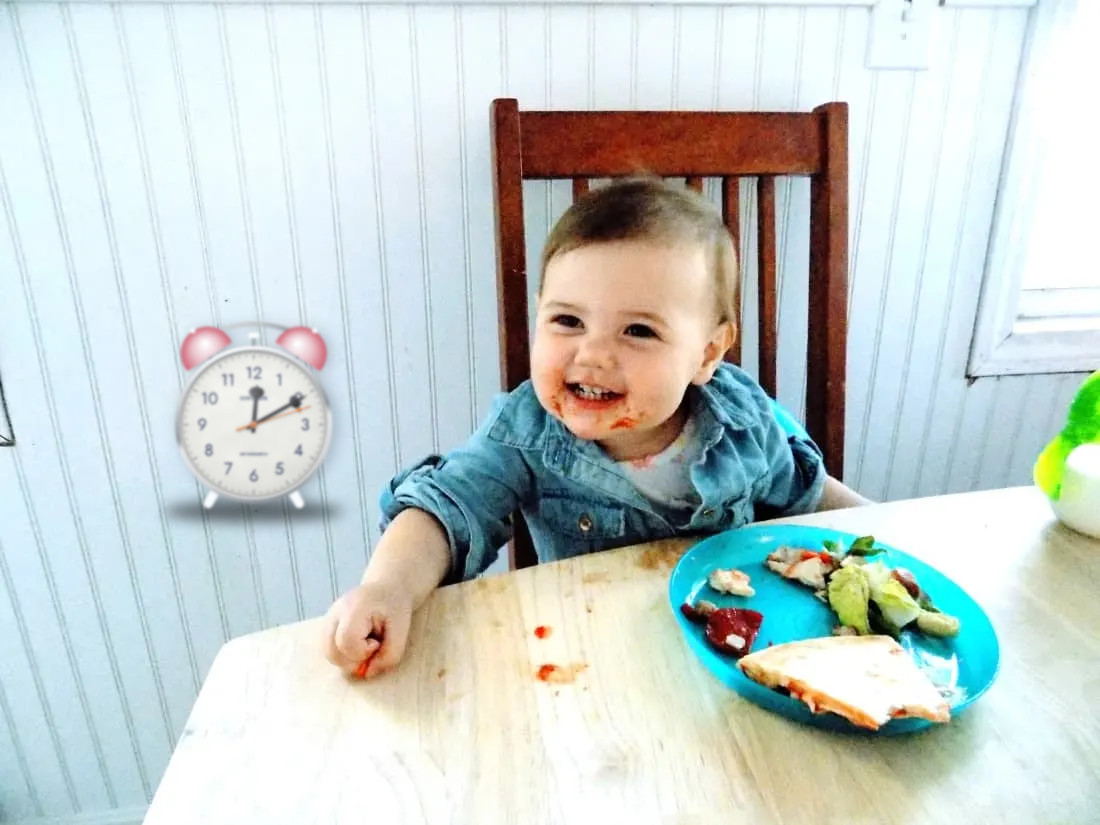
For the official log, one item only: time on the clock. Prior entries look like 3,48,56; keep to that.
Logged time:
12,10,12
